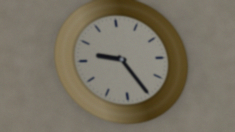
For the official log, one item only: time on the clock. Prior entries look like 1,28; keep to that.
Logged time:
9,25
